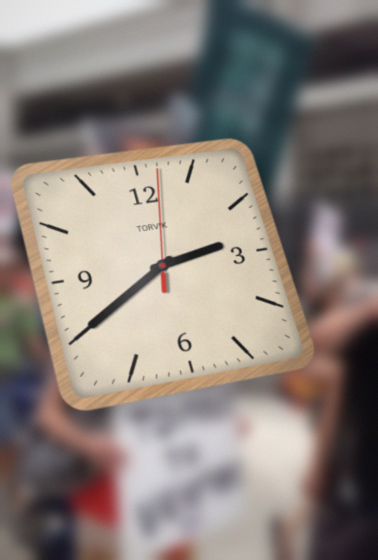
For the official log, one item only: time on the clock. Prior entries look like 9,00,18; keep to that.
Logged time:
2,40,02
